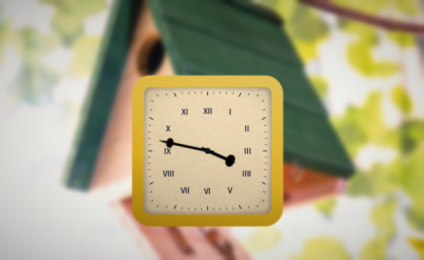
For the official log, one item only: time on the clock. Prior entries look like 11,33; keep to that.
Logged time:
3,47
